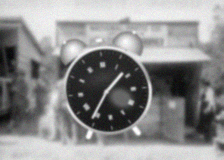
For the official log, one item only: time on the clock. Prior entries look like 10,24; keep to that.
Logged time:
1,36
